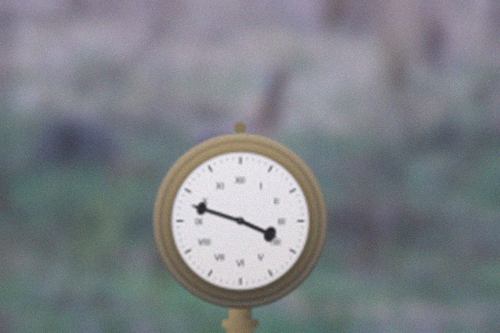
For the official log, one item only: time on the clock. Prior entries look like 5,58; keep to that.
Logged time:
3,48
